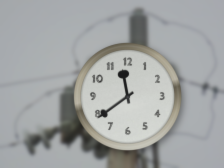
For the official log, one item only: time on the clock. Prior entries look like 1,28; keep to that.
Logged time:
11,39
